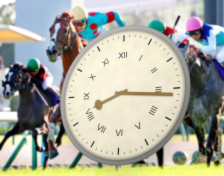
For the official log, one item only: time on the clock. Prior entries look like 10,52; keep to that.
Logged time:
8,16
